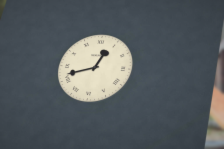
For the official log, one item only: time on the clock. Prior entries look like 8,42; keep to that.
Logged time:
12,42
